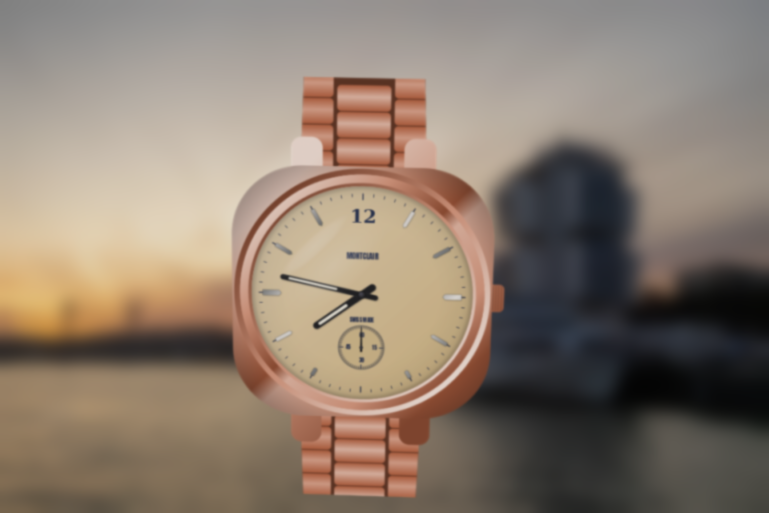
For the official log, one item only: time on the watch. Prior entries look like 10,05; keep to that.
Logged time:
7,47
